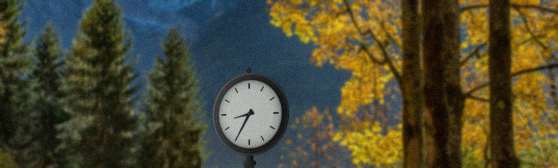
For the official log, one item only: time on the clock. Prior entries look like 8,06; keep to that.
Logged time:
8,35
